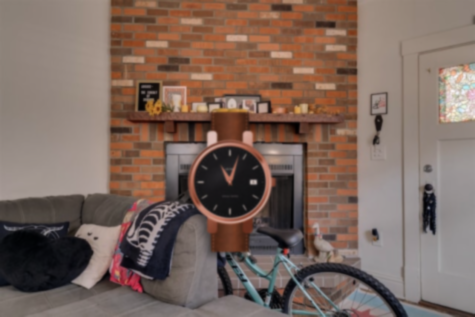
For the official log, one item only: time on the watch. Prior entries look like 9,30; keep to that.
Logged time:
11,03
